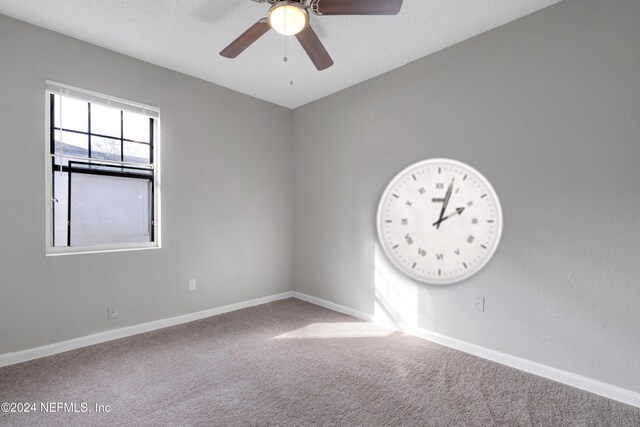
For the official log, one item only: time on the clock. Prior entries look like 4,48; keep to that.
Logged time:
2,03
